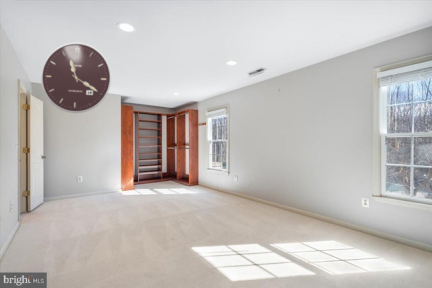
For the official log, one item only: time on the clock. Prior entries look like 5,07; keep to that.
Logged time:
11,20
